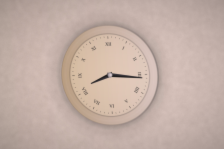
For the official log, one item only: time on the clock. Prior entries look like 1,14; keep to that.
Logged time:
8,16
